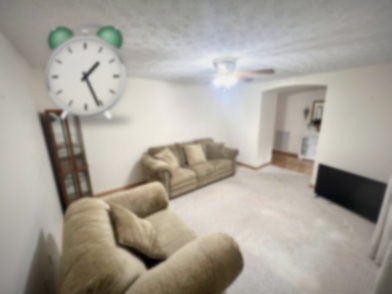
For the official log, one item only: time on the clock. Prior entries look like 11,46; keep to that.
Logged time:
1,26
